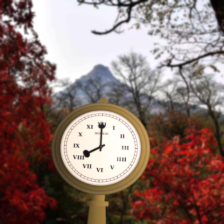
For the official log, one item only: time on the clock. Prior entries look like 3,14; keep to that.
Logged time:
8,00
